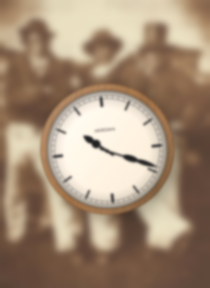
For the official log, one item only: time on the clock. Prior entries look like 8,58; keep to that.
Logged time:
10,19
